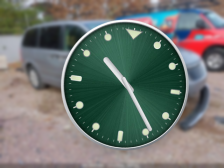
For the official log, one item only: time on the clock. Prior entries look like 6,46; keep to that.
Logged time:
10,24
